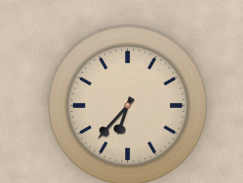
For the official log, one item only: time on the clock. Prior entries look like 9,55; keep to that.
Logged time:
6,37
